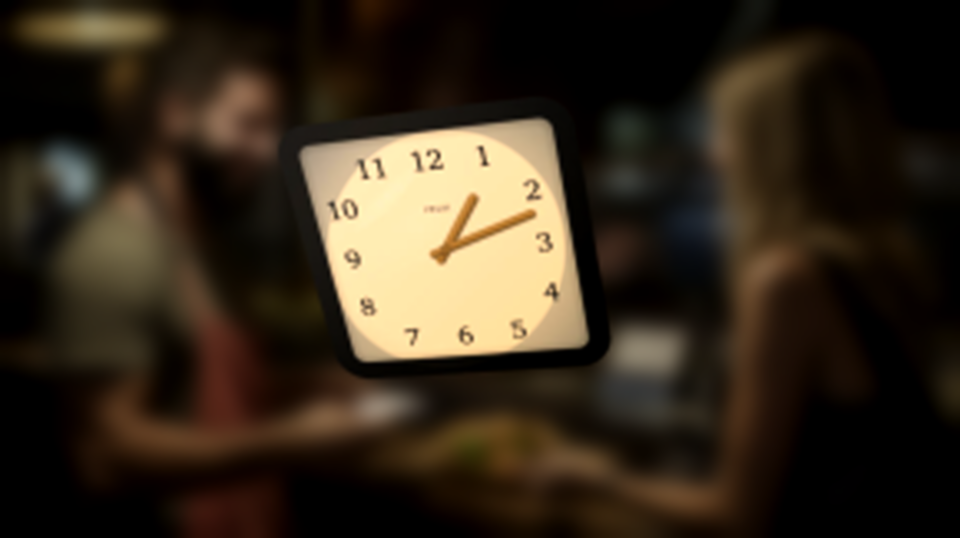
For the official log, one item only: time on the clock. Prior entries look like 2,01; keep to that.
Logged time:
1,12
